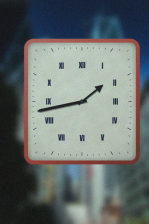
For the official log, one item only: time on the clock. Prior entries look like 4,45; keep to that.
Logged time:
1,43
